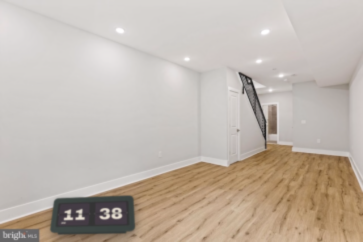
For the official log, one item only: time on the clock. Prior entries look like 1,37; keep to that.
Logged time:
11,38
